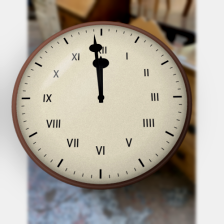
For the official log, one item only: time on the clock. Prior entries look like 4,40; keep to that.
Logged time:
11,59
